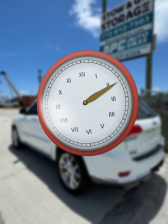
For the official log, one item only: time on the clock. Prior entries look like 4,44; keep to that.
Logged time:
2,11
